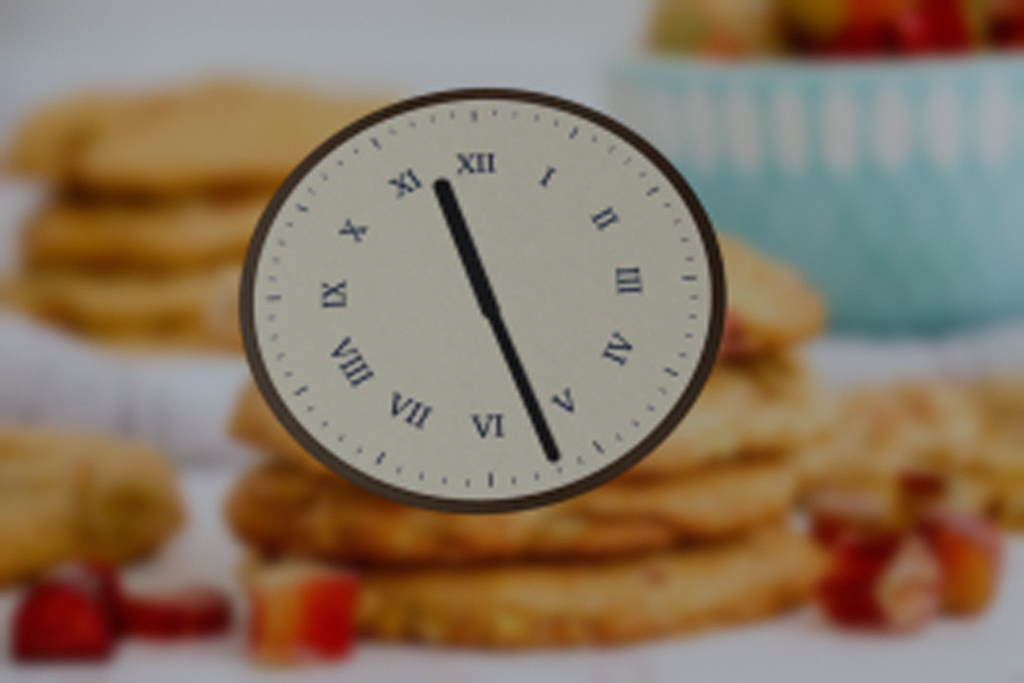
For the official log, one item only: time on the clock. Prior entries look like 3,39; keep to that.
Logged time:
11,27
